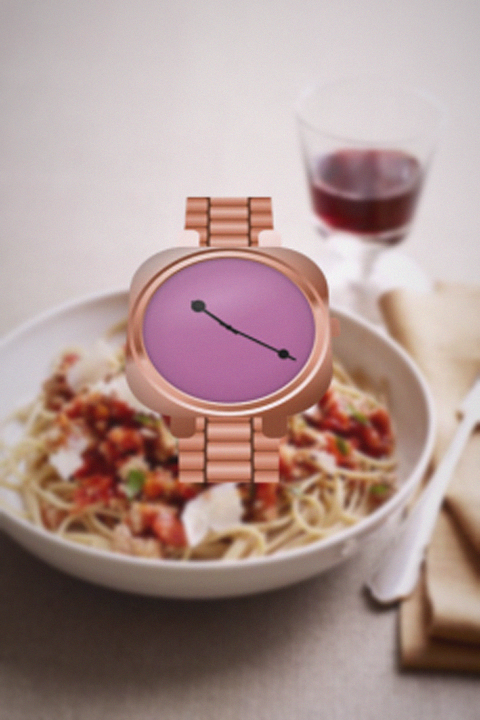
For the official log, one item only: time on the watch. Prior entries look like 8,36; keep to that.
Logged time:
10,20
